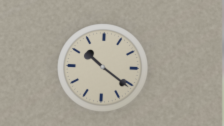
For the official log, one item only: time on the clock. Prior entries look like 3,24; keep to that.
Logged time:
10,21
